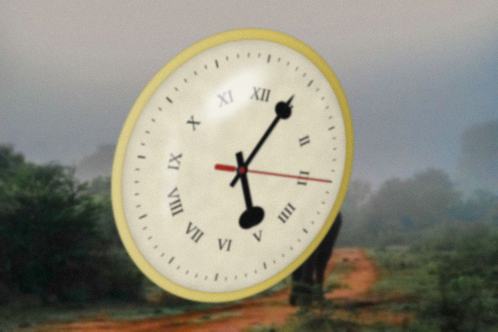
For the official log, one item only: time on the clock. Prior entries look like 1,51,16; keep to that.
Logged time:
5,04,15
